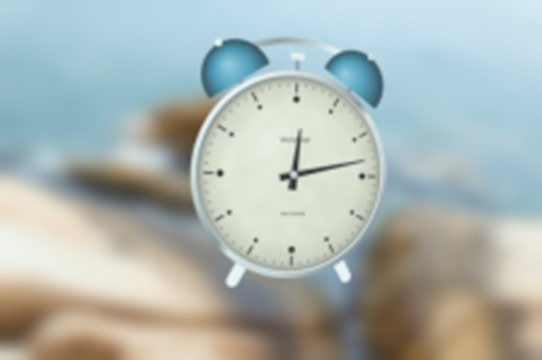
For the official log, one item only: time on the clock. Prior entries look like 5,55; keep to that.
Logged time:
12,13
